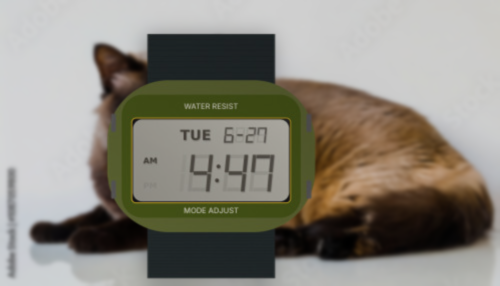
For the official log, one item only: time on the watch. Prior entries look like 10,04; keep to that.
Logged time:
4,47
